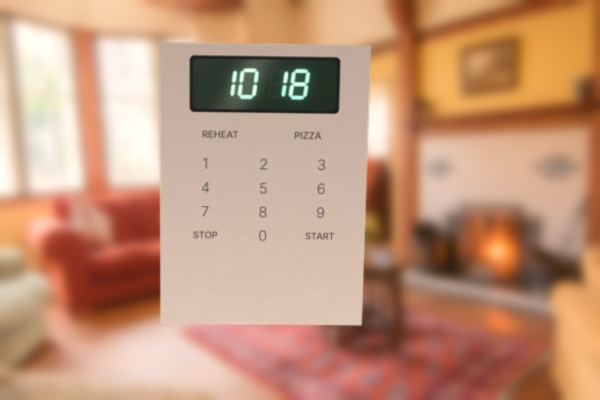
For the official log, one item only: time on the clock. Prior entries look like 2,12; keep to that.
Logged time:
10,18
